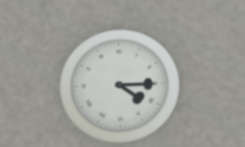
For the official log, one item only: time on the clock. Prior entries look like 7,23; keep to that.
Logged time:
4,15
